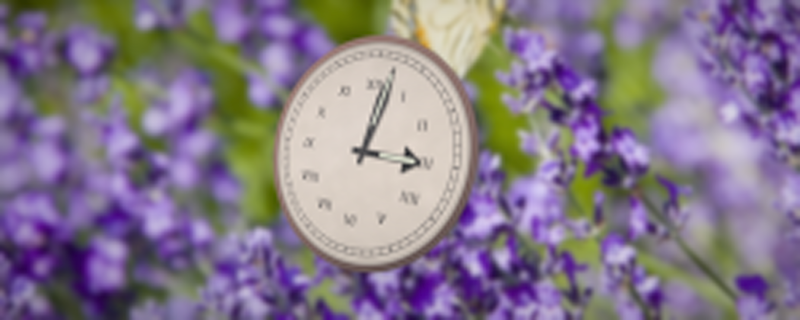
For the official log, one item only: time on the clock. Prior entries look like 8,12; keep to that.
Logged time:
3,02
